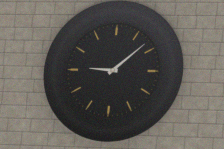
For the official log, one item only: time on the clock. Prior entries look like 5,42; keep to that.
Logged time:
9,08
